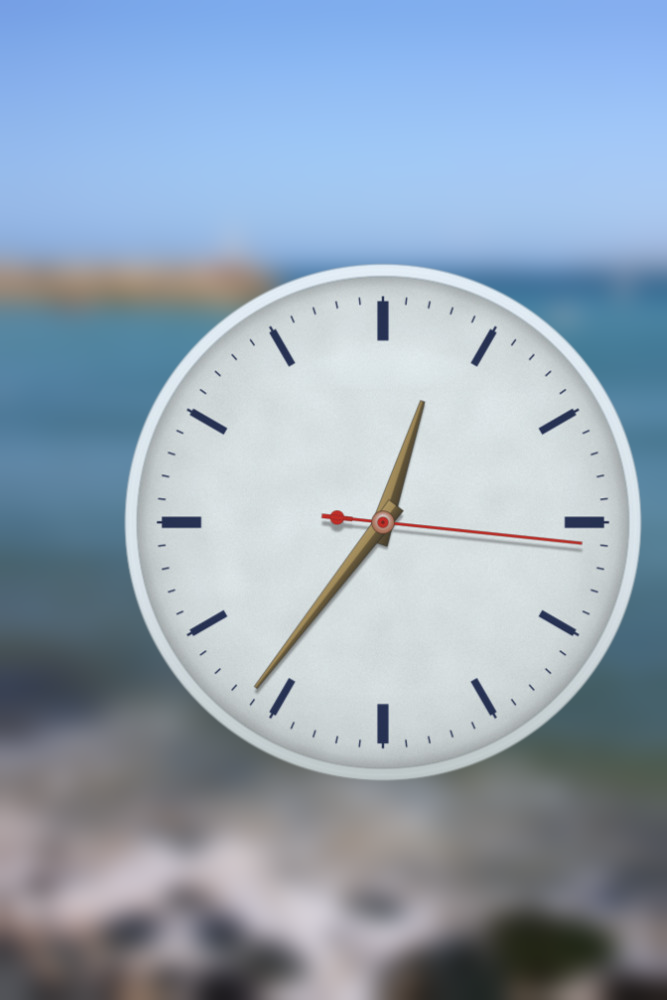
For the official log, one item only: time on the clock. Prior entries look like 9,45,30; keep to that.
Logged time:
12,36,16
